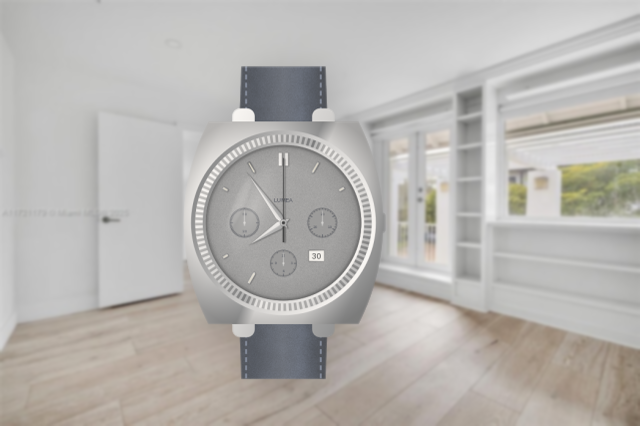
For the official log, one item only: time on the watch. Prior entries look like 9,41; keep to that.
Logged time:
7,54
